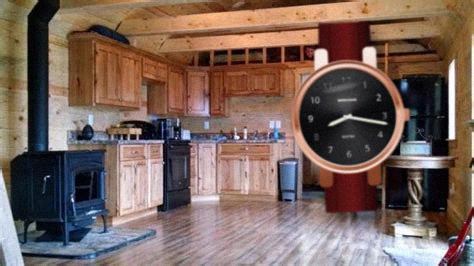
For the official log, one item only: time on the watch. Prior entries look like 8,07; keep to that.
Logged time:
8,17
